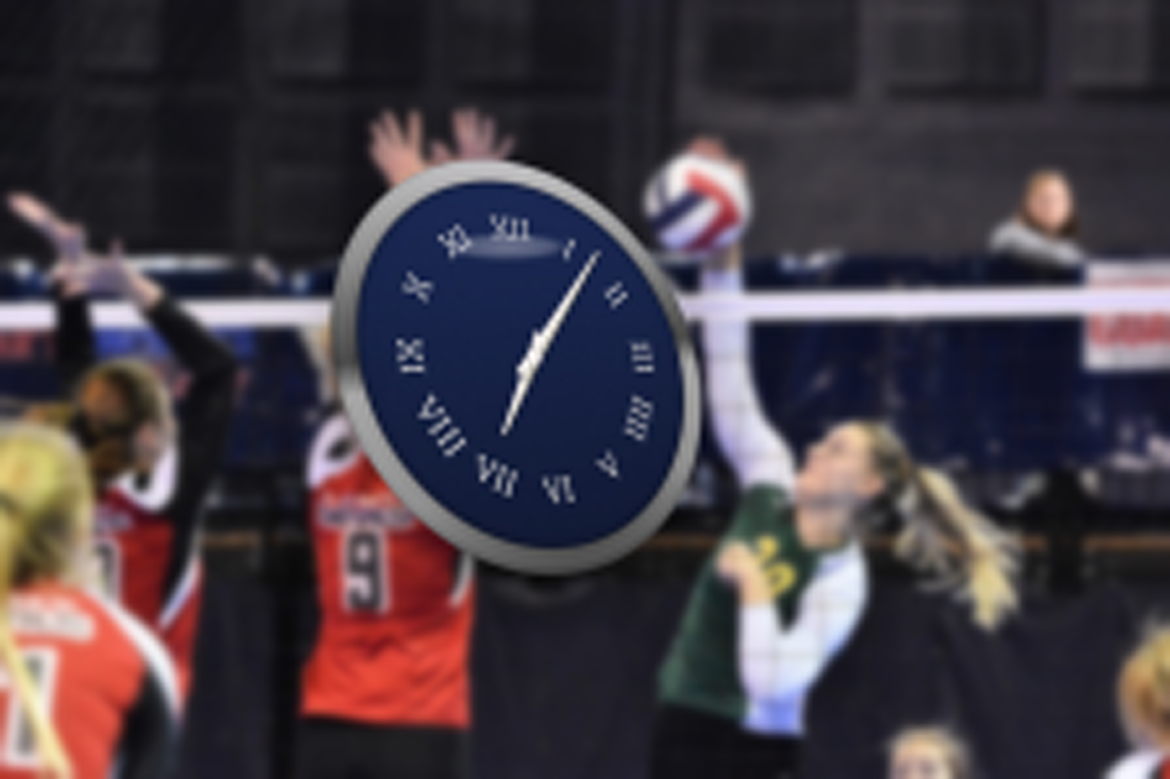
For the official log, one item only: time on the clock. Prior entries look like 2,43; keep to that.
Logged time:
7,07
